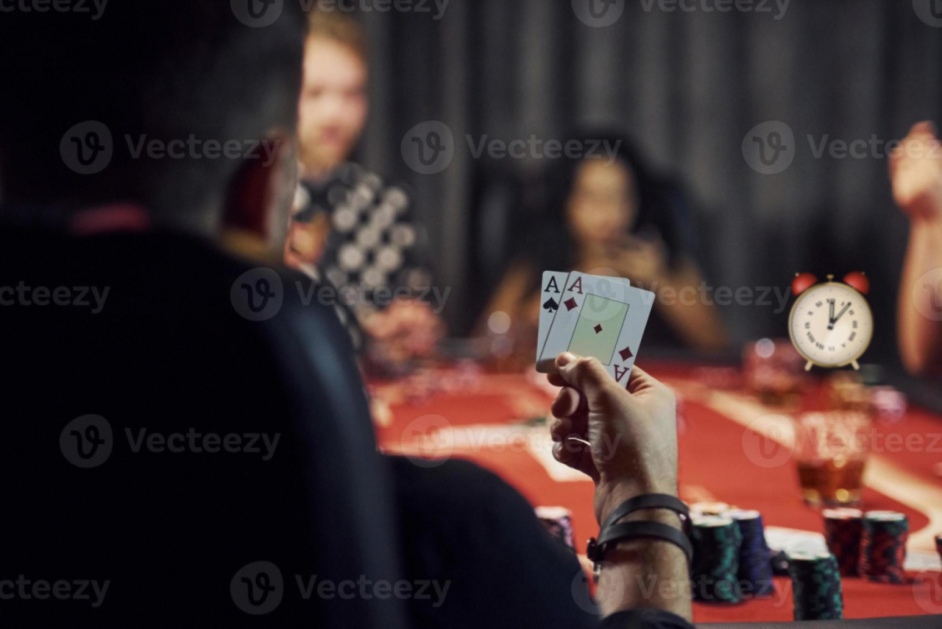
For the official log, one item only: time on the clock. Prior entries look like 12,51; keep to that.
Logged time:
12,07
